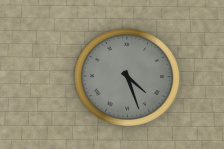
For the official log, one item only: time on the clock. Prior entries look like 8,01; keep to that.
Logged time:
4,27
